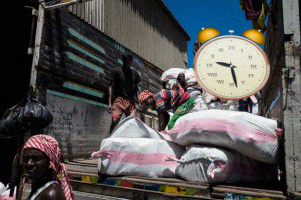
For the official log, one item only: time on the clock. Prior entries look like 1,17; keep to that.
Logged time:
9,28
